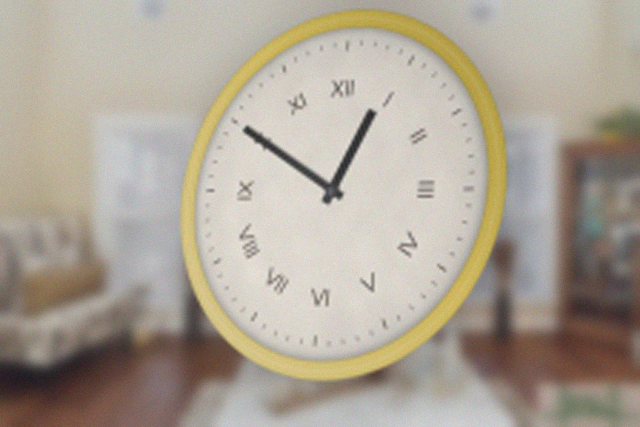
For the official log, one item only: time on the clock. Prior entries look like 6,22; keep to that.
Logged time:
12,50
